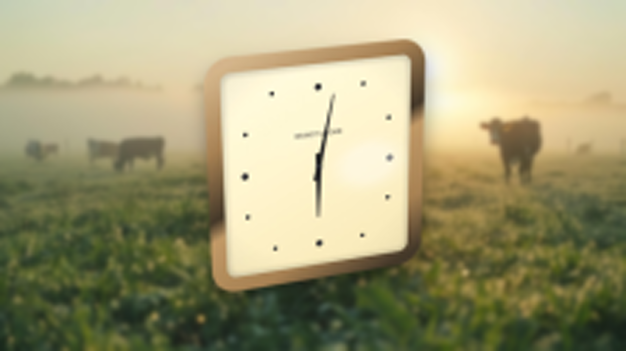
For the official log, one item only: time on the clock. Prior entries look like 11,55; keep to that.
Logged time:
6,02
